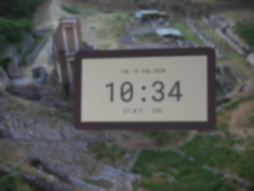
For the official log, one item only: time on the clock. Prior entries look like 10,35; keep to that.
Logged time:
10,34
